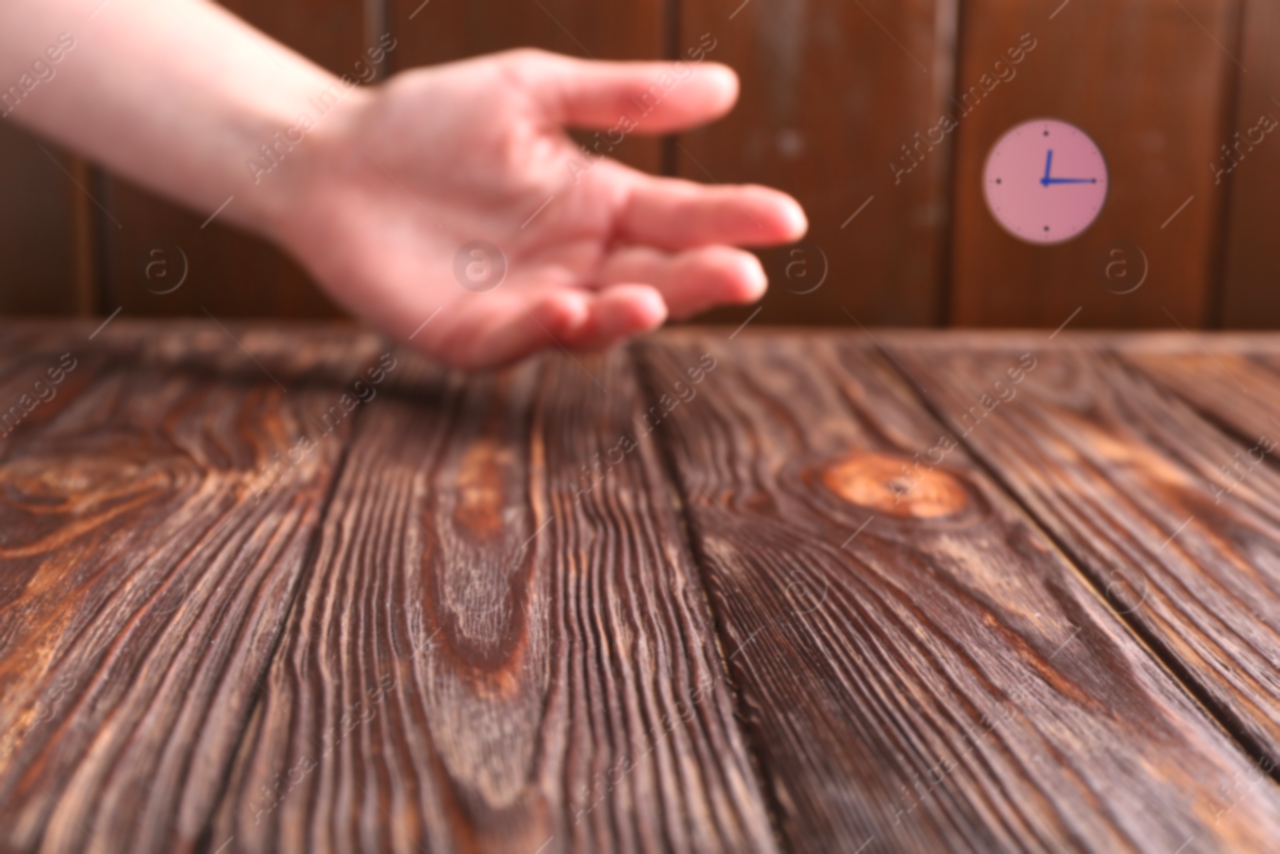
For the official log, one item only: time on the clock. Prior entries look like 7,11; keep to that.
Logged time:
12,15
